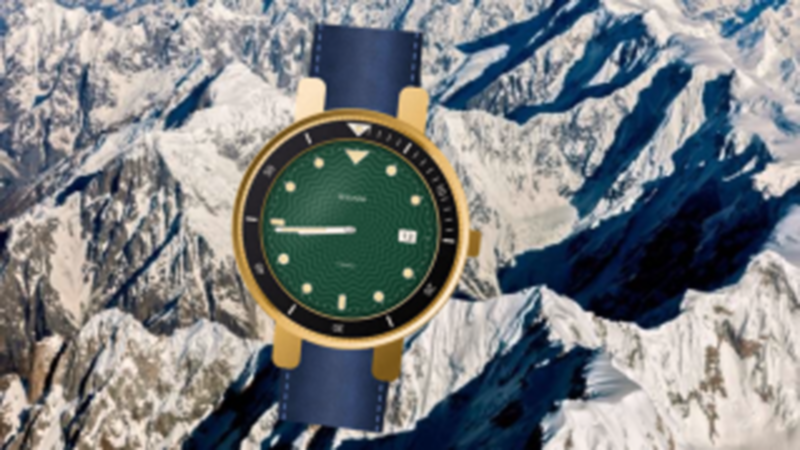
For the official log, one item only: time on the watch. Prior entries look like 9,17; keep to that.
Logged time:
8,44
